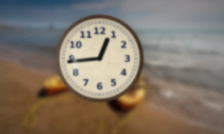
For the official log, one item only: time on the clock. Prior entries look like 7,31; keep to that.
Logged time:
12,44
